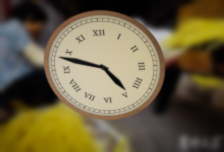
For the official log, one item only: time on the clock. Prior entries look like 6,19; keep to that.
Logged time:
4,48
